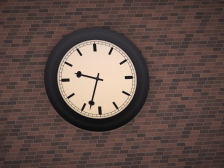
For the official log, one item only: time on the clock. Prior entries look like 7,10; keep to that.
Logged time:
9,33
